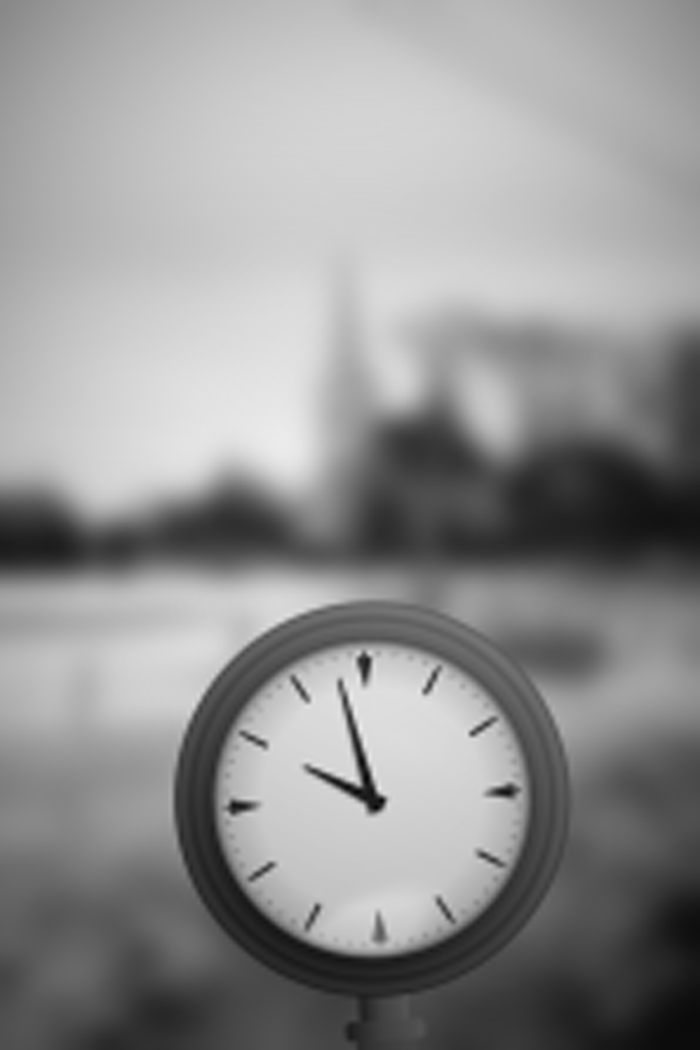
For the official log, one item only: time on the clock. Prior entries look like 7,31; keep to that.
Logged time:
9,58
